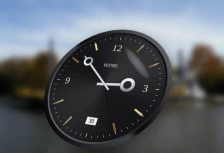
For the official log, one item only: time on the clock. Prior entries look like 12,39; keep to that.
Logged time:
2,52
